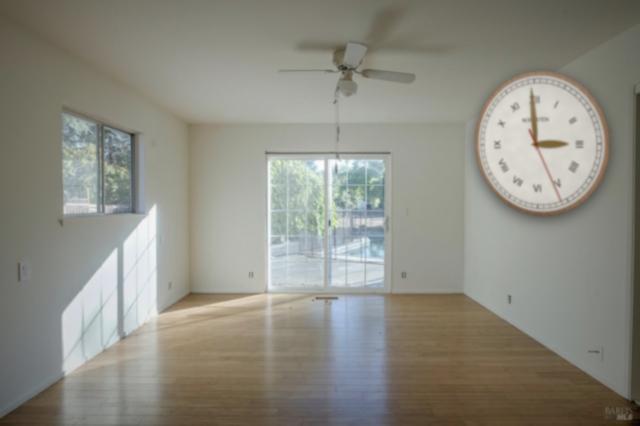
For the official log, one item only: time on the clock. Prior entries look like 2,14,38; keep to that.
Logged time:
2,59,26
